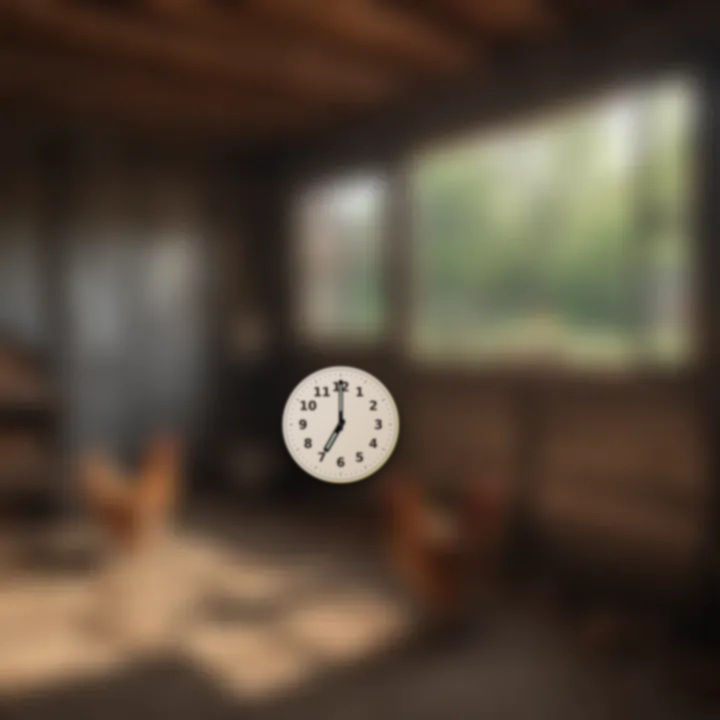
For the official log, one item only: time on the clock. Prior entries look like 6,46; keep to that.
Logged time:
7,00
